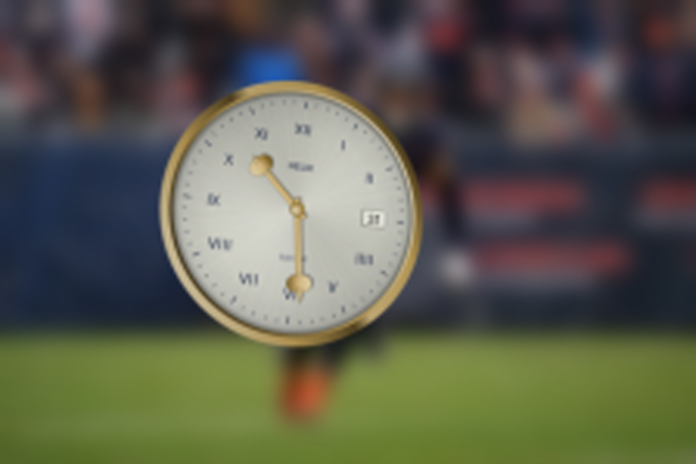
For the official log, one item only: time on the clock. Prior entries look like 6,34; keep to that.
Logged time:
10,29
